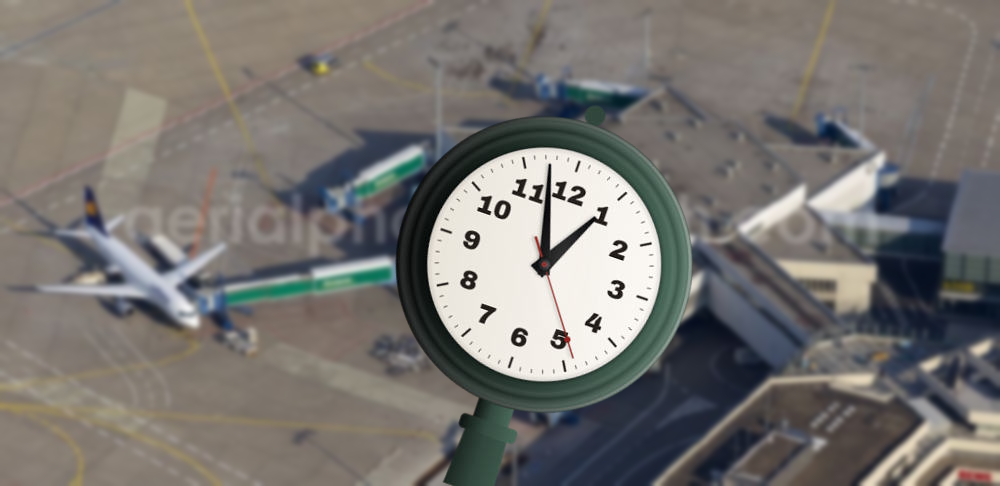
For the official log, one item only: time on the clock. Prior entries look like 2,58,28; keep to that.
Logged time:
12,57,24
